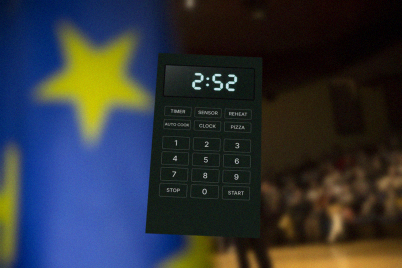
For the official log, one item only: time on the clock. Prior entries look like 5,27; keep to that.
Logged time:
2,52
